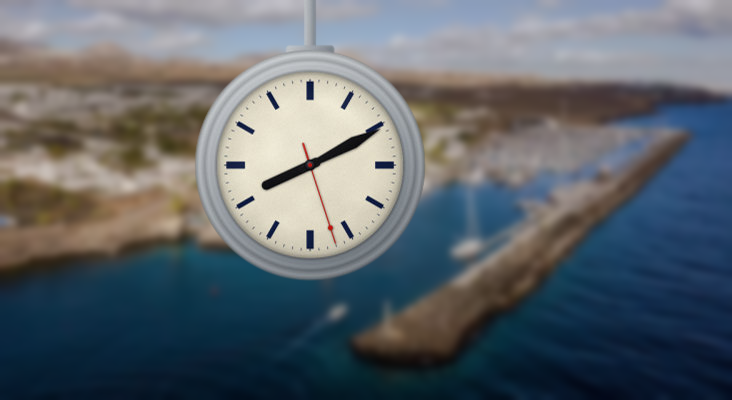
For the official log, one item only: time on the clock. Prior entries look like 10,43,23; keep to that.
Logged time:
8,10,27
